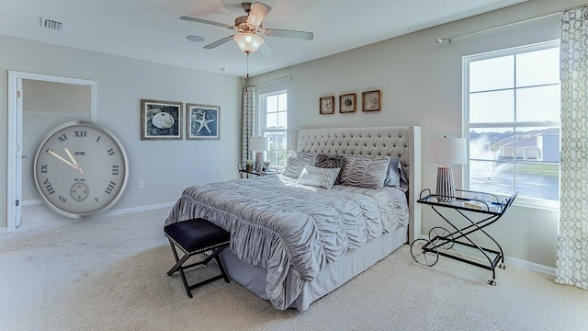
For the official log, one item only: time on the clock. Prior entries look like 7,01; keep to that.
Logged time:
10,50
